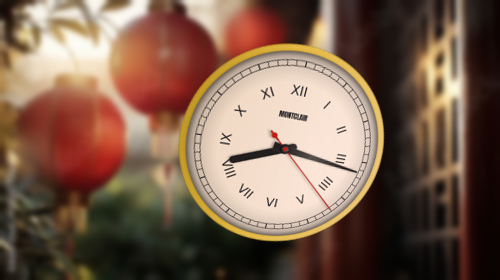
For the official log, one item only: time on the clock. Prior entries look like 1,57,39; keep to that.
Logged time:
8,16,22
